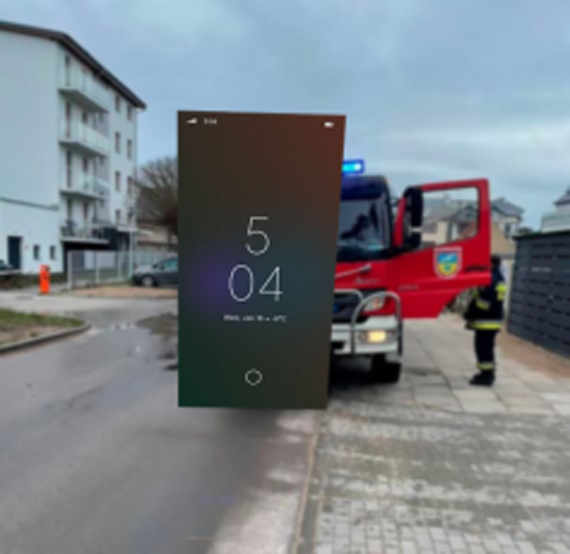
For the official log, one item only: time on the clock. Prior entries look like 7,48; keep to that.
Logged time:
5,04
